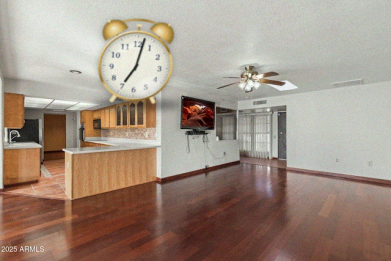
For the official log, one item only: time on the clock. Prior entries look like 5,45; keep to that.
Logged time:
7,02
